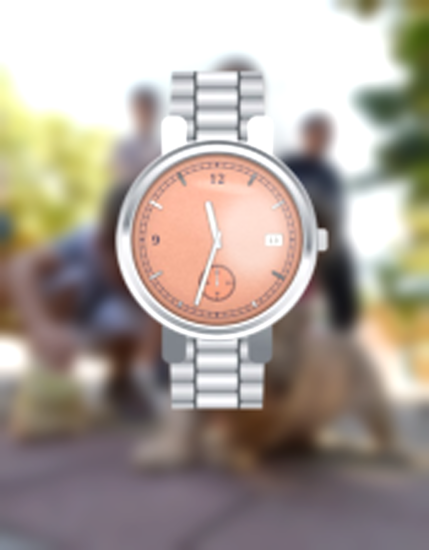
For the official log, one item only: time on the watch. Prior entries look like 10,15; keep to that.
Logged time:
11,33
